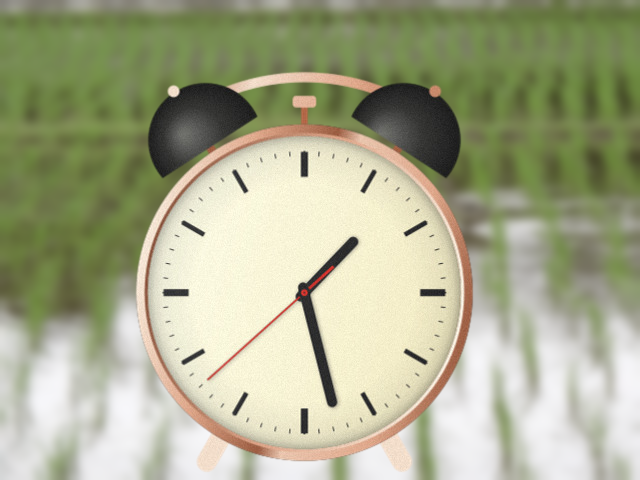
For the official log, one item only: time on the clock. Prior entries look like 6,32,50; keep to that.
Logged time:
1,27,38
